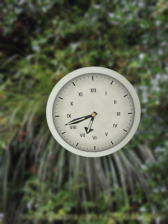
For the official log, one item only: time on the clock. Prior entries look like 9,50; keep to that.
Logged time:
6,42
